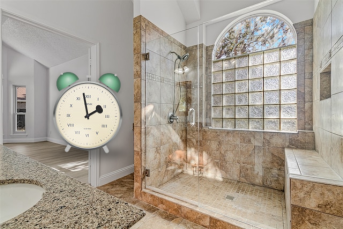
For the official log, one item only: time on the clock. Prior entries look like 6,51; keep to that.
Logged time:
1,58
